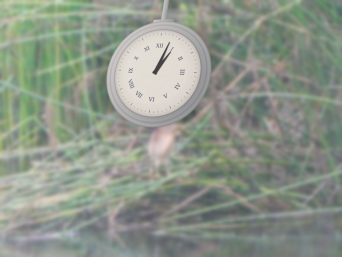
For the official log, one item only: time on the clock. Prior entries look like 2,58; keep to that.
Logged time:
1,03
